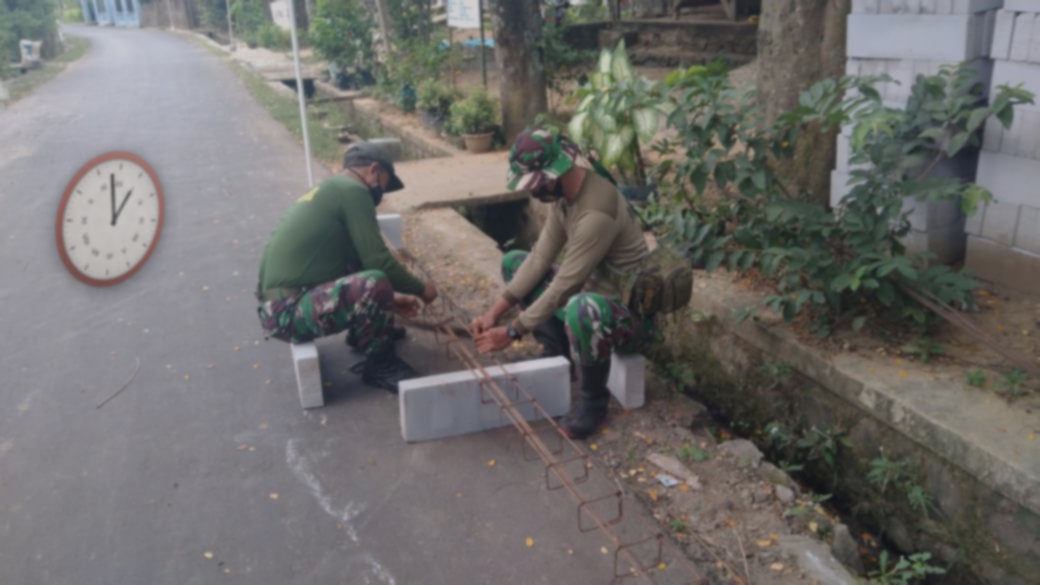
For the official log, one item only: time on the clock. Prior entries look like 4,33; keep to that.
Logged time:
12,58
